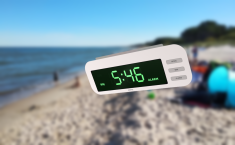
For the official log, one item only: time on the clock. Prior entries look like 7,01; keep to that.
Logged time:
5,46
